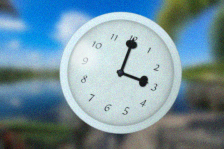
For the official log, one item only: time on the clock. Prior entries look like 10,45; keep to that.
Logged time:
3,00
